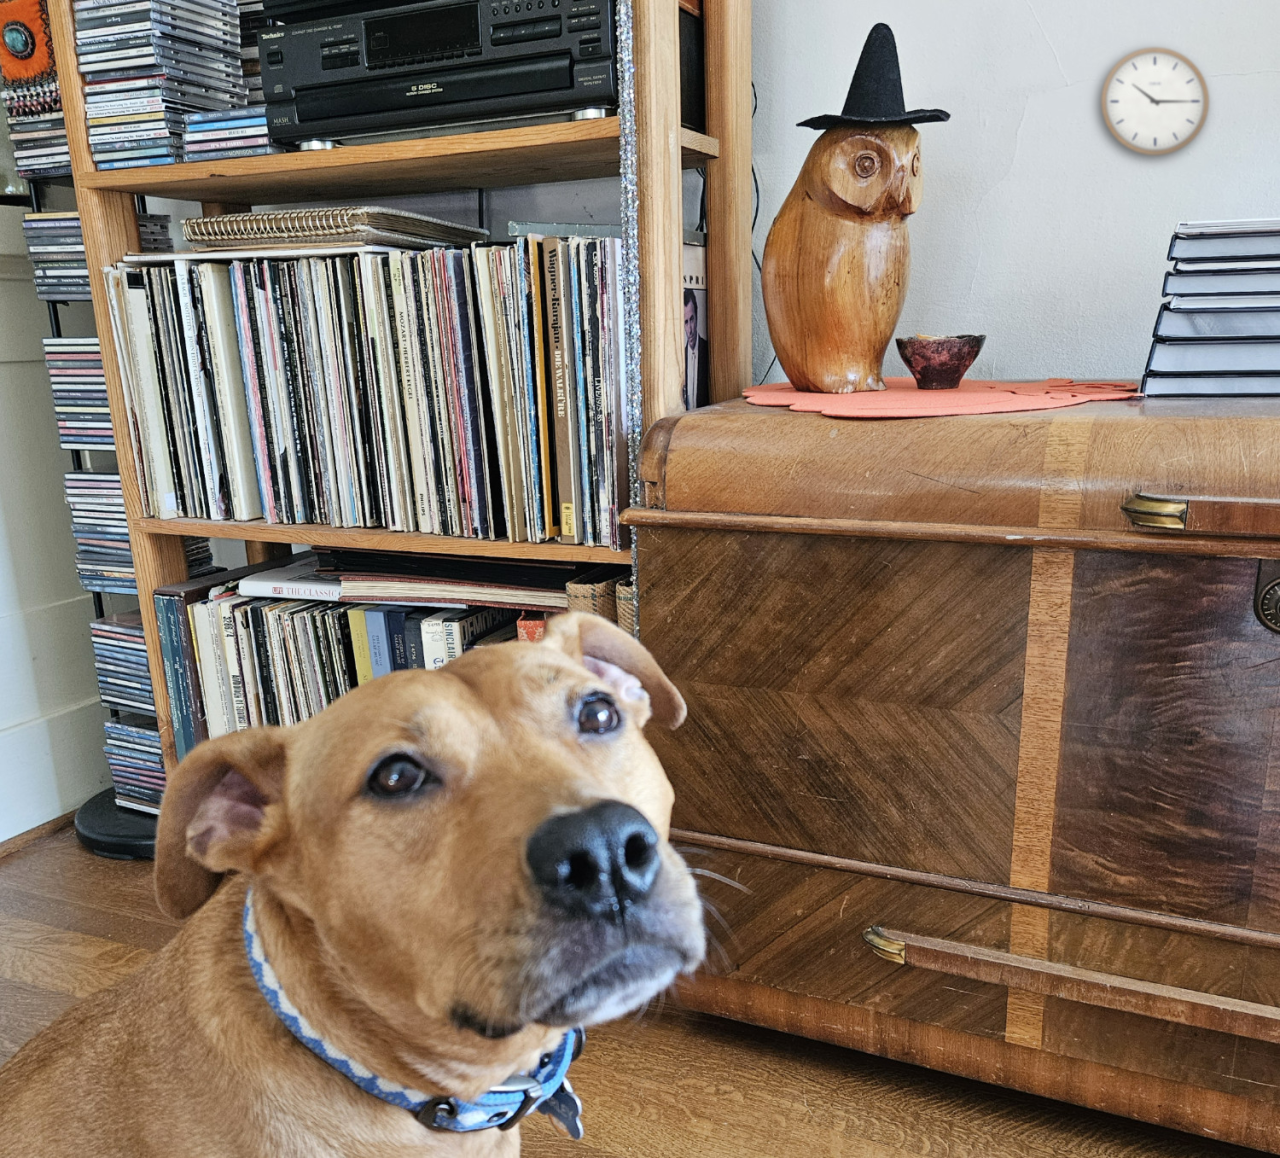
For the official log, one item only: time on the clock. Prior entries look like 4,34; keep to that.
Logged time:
10,15
